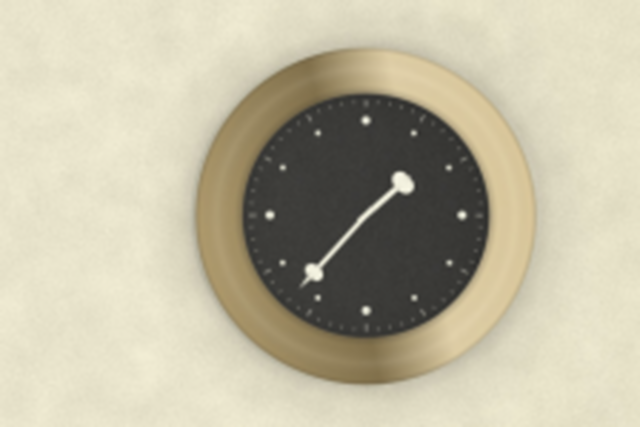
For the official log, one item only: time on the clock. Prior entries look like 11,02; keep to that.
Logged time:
1,37
